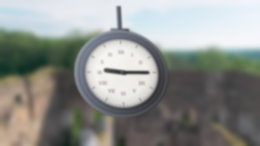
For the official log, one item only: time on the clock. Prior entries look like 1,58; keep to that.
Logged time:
9,15
